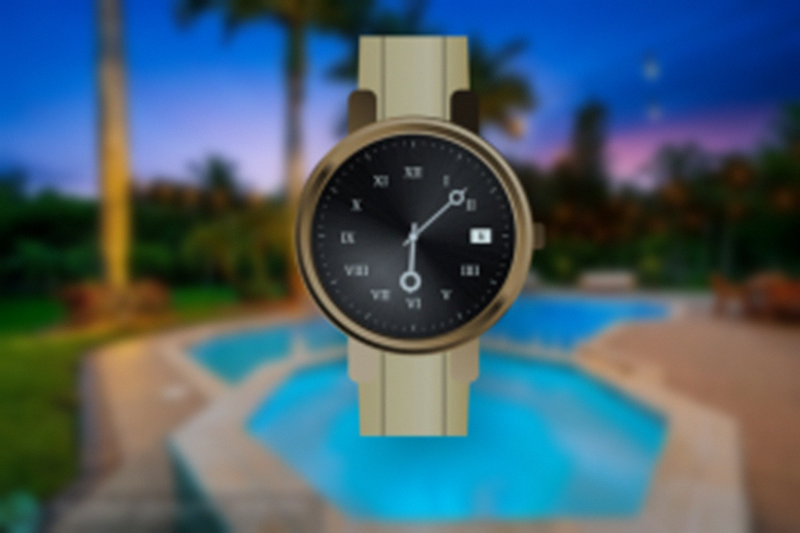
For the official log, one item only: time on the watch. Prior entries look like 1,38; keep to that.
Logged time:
6,08
